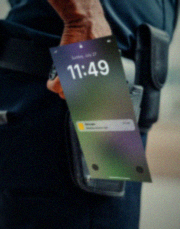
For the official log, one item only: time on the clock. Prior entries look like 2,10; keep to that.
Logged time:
11,49
